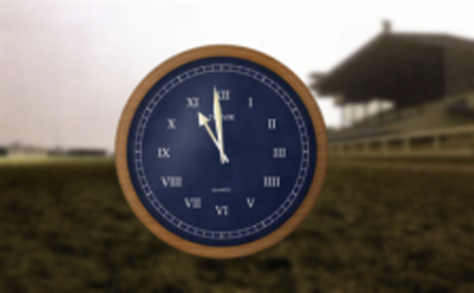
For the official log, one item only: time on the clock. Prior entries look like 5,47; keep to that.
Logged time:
10,59
